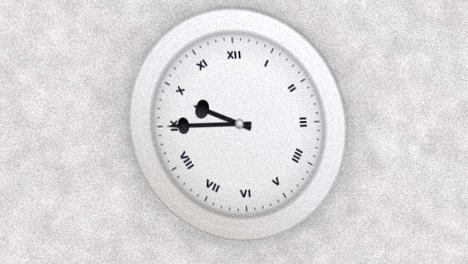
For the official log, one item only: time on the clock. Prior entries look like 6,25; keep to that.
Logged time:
9,45
